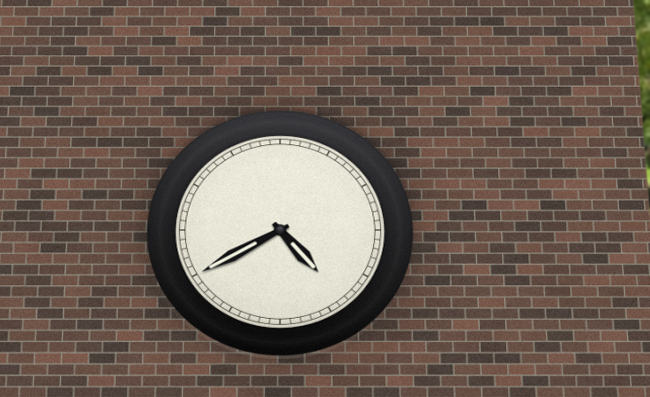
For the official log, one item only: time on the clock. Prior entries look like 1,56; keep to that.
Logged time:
4,40
